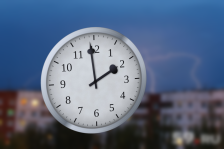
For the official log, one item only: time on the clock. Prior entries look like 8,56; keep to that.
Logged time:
1,59
